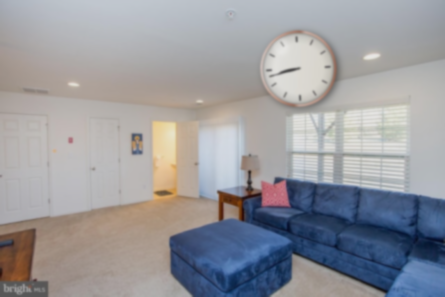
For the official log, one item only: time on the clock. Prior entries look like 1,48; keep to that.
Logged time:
8,43
